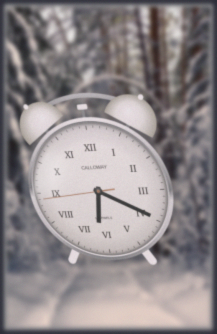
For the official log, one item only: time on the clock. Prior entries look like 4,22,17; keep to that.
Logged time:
6,19,44
